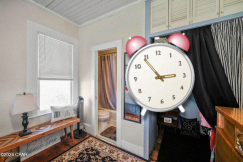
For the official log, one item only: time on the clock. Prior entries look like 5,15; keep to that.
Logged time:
2,54
